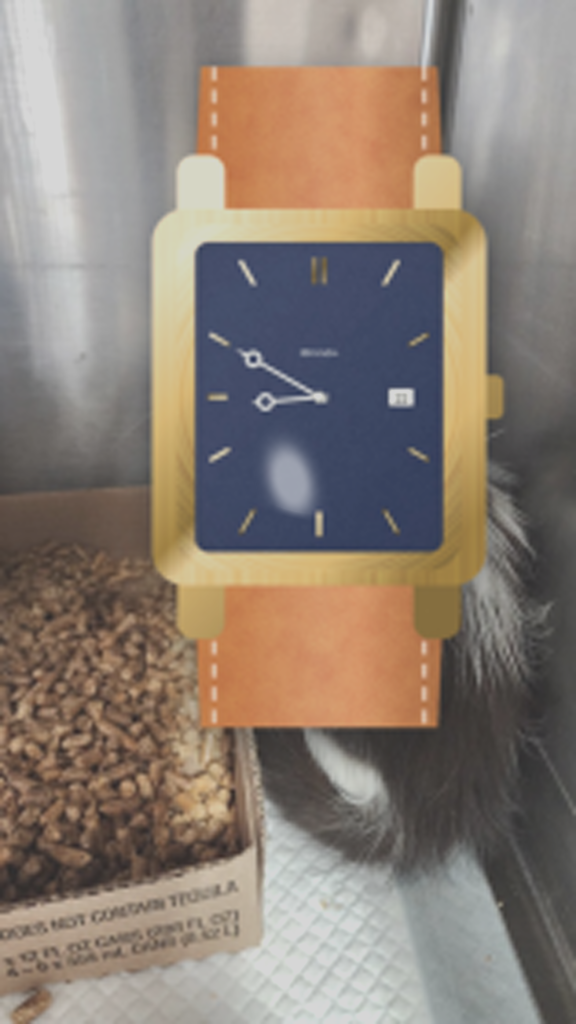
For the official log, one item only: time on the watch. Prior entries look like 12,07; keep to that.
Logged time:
8,50
